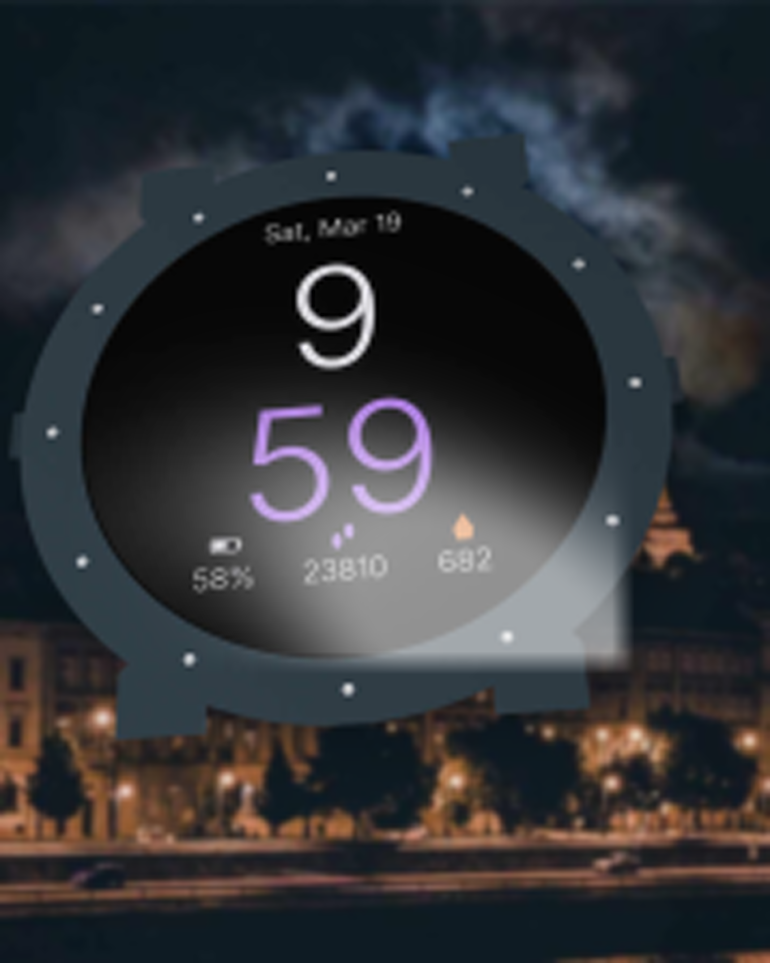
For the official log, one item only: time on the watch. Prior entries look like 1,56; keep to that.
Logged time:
9,59
